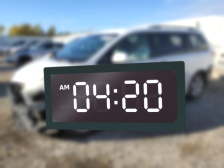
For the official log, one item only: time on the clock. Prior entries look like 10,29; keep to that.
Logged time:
4,20
